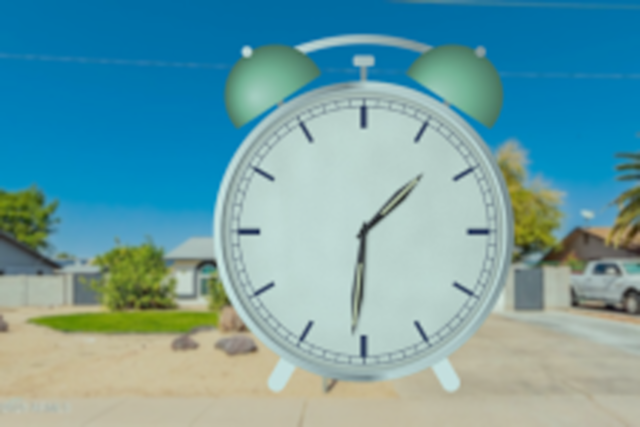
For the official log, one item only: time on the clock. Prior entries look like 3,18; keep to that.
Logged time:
1,31
